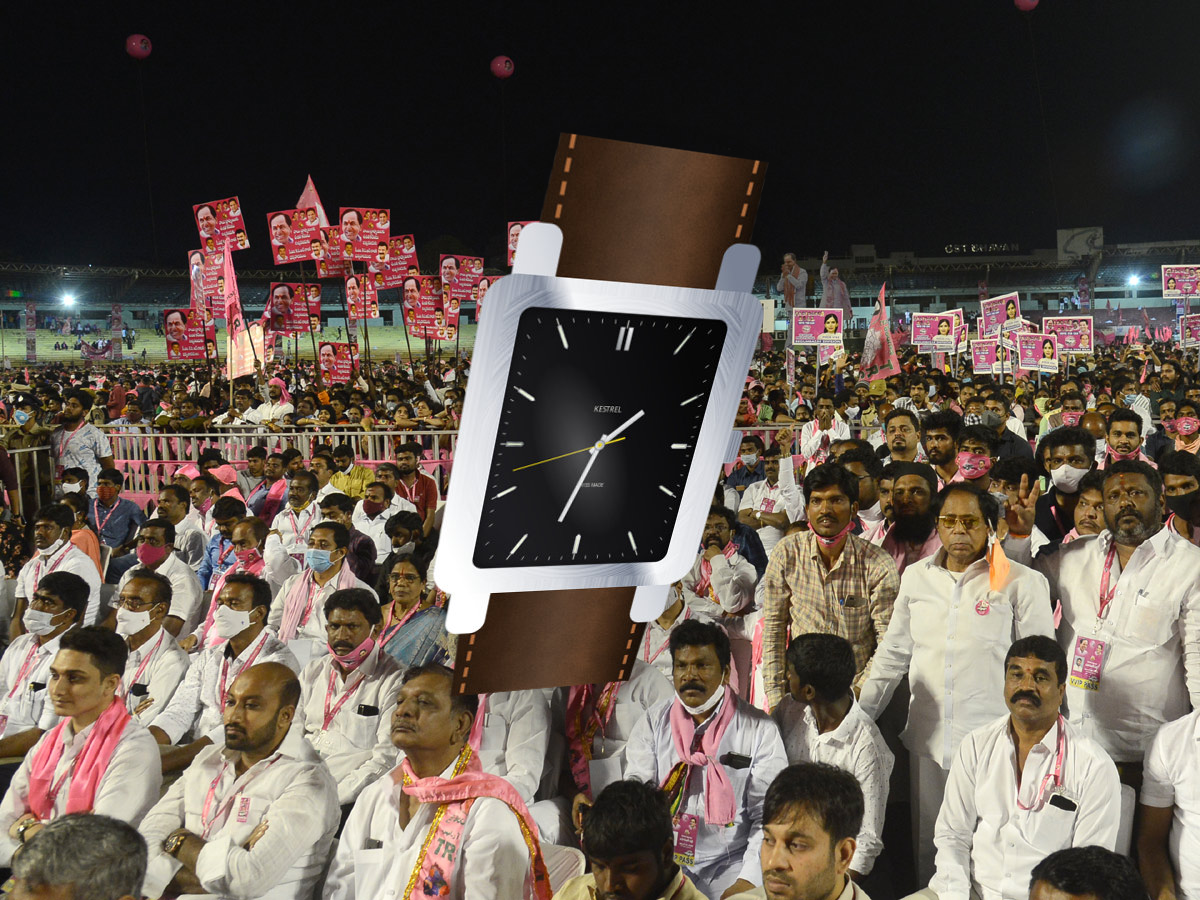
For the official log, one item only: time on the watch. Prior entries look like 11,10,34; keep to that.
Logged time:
1,32,42
